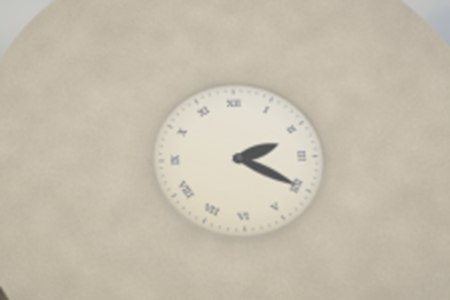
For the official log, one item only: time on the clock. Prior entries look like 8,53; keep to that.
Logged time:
2,20
